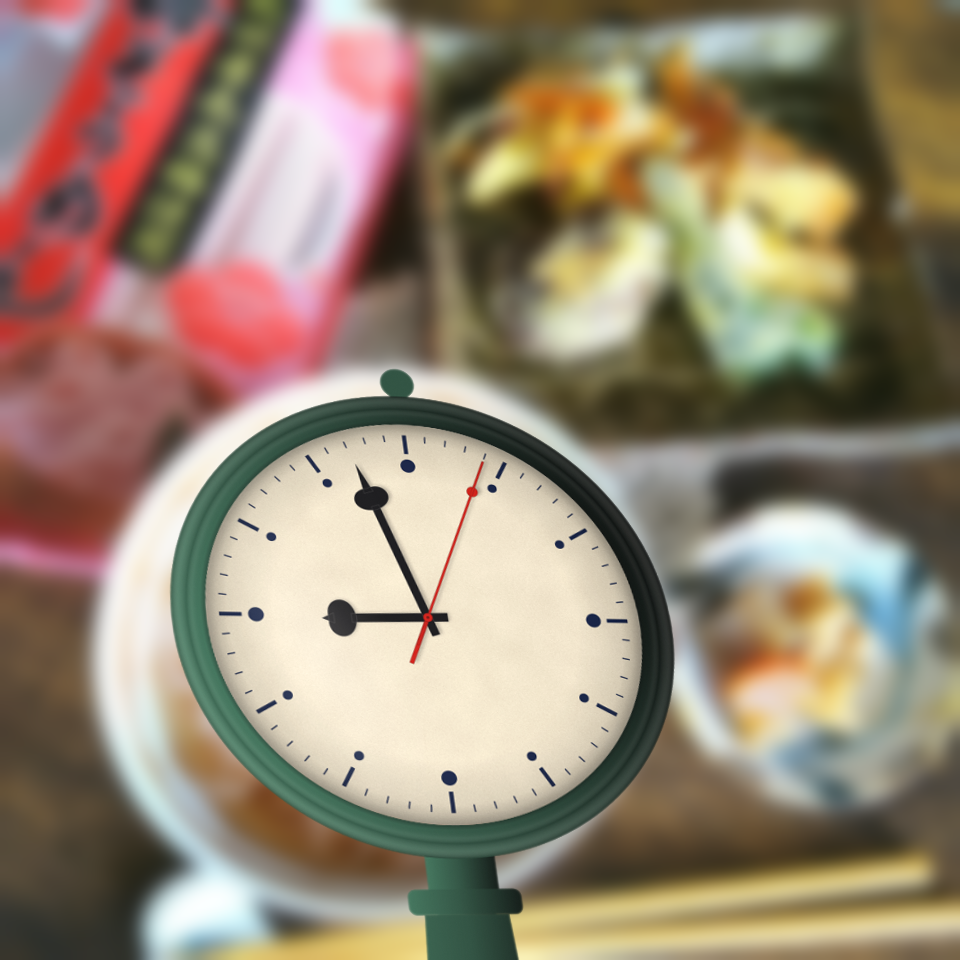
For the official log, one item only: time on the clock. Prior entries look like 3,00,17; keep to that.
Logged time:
8,57,04
